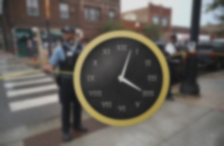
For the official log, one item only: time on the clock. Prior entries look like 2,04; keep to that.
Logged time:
4,03
